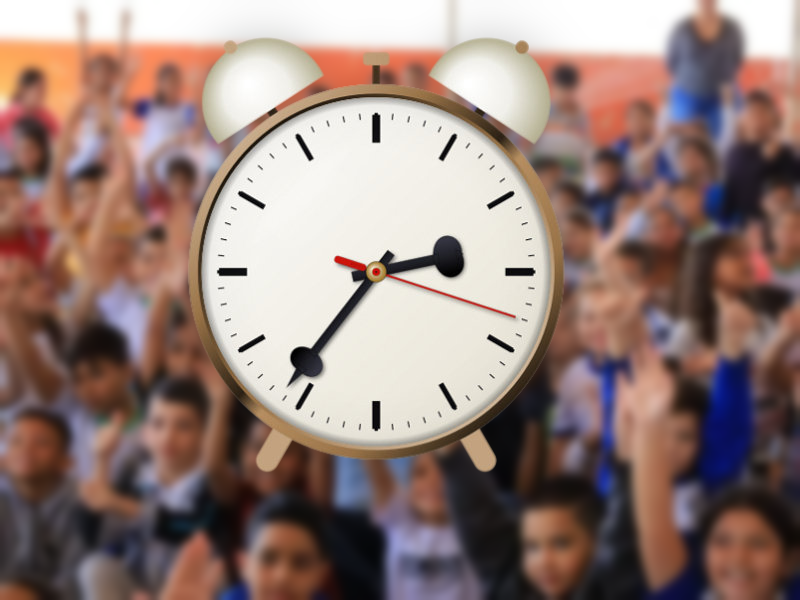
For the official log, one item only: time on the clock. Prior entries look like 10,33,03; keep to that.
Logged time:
2,36,18
